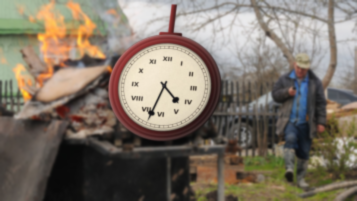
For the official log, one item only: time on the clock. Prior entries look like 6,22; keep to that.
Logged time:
4,33
